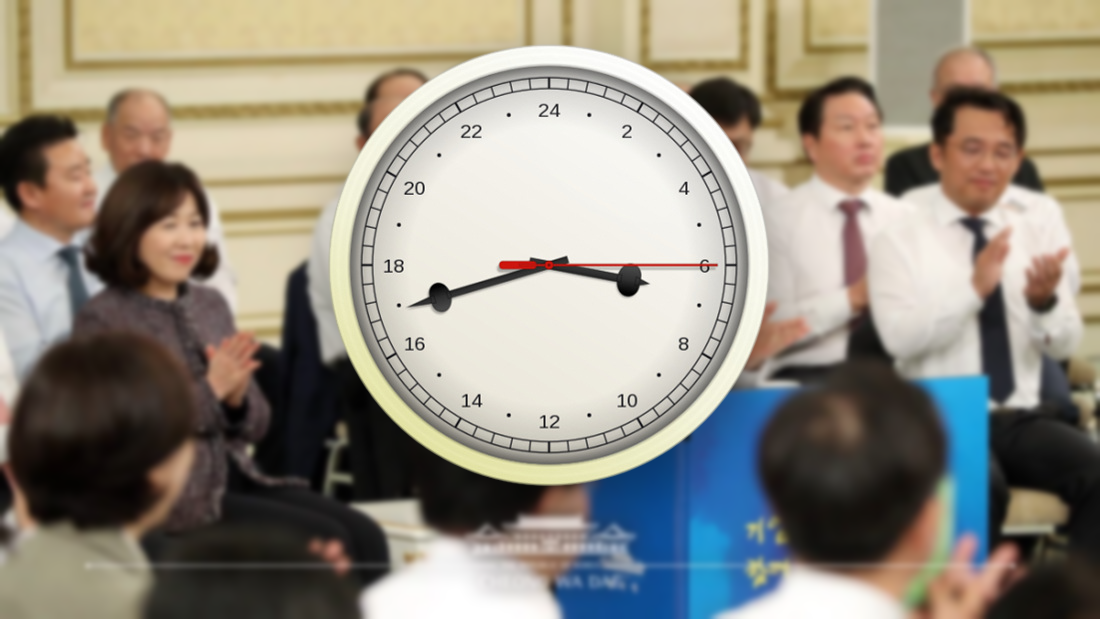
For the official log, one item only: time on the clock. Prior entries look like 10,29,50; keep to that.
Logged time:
6,42,15
